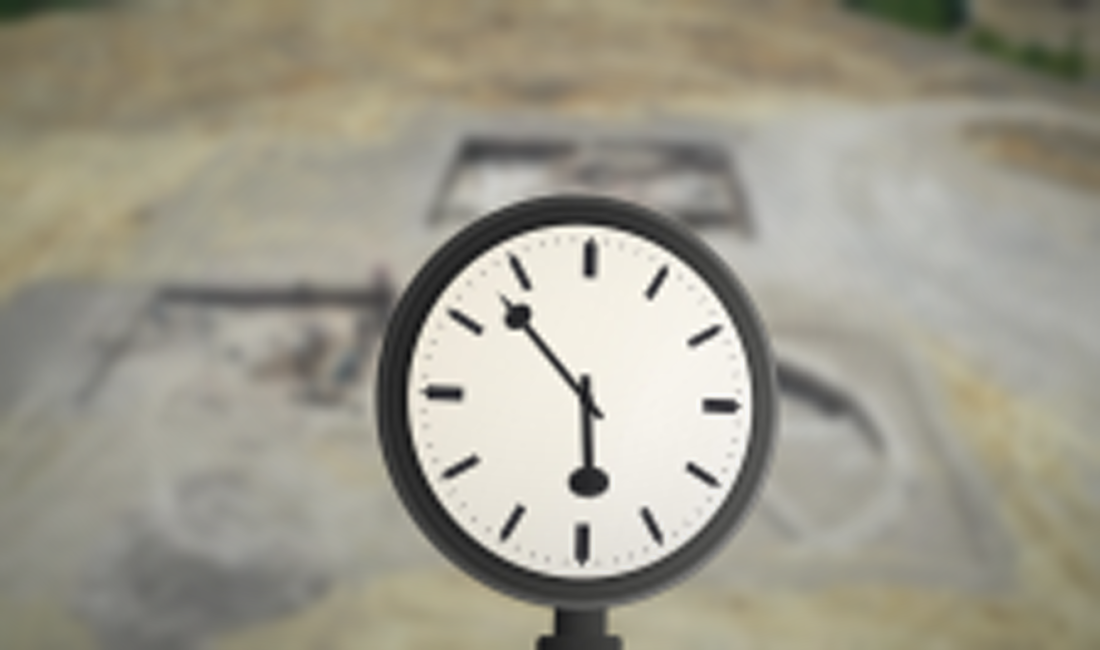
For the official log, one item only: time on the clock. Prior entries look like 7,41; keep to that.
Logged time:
5,53
